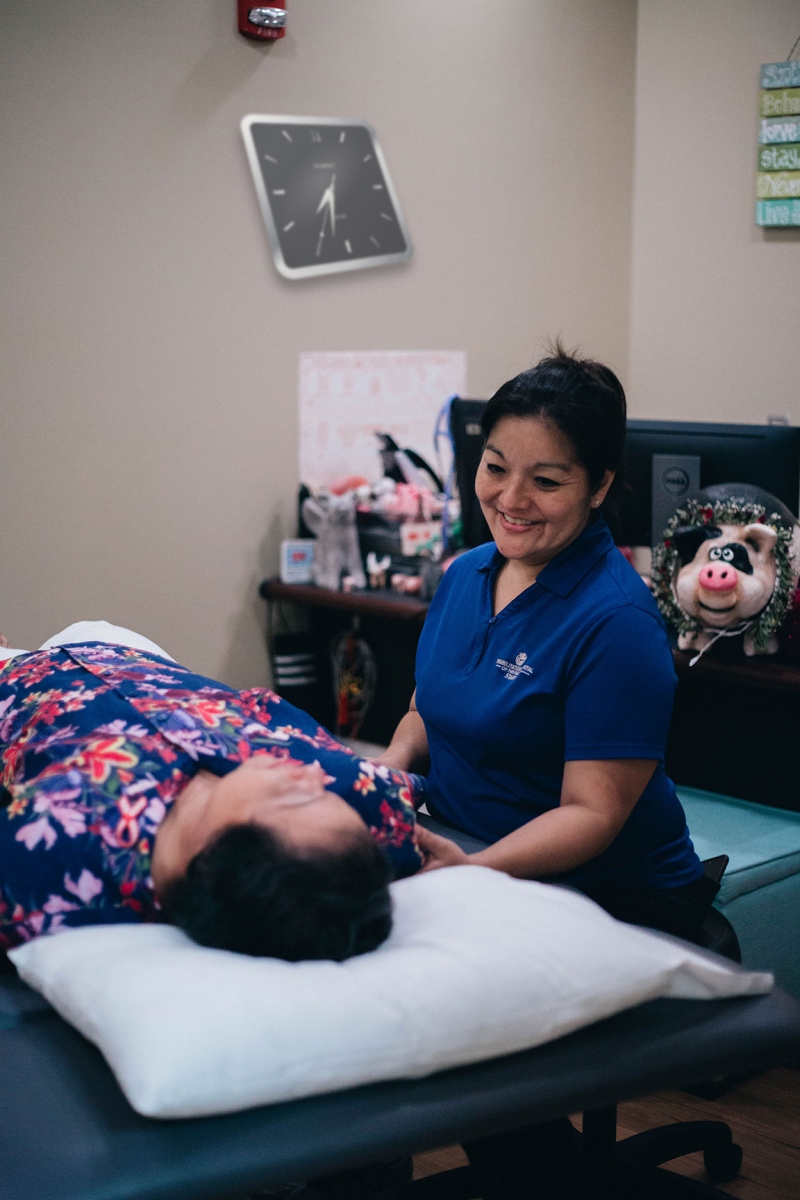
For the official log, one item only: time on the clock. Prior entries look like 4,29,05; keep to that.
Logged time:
7,32,35
